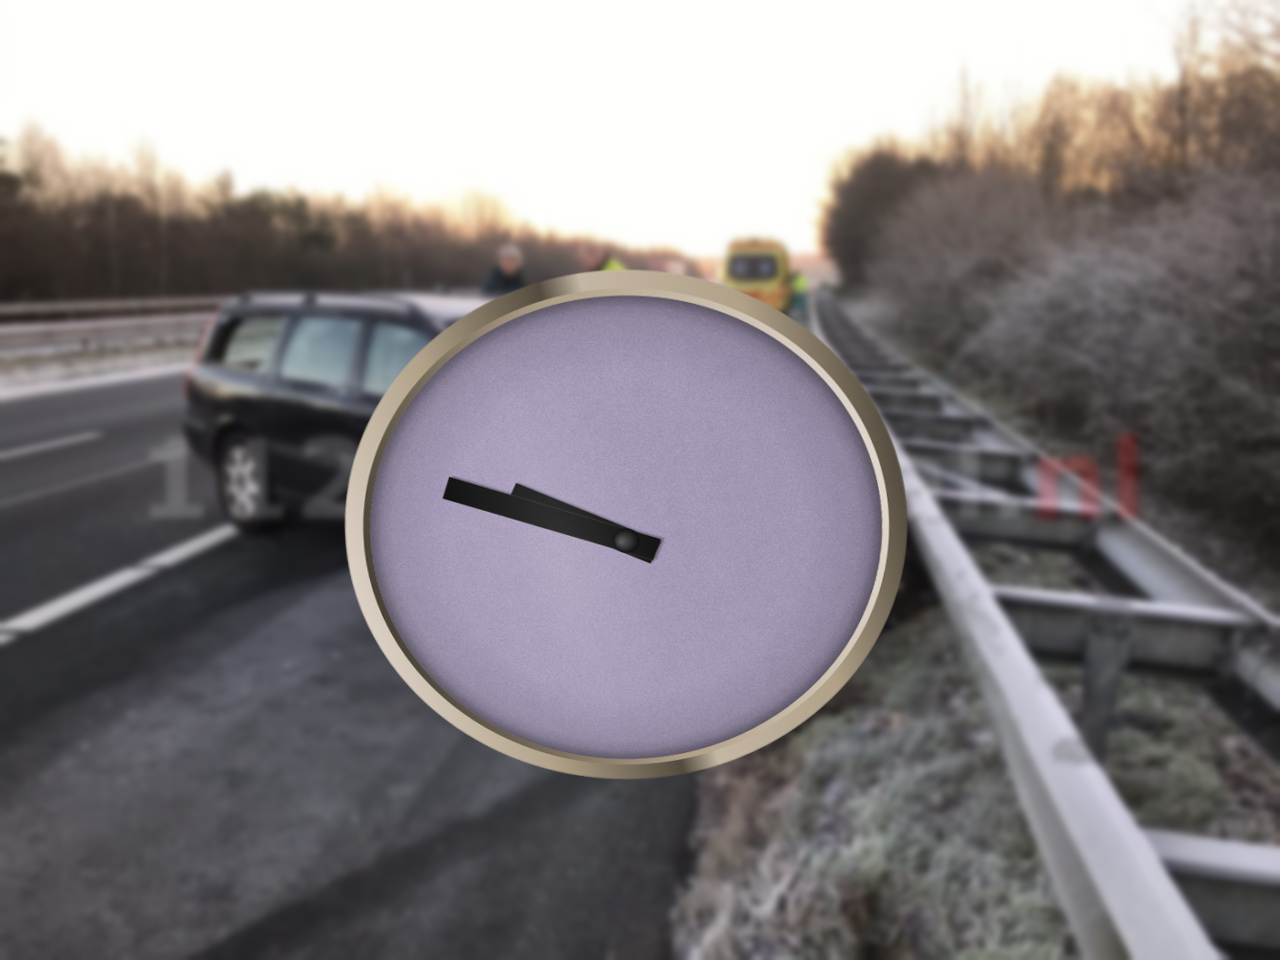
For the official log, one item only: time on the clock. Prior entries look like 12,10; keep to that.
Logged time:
9,48
